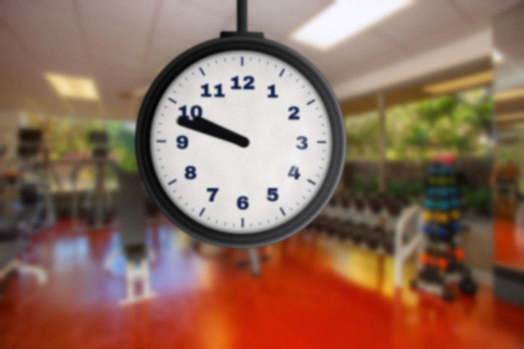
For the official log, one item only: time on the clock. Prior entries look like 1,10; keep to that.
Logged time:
9,48
